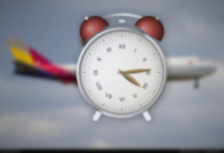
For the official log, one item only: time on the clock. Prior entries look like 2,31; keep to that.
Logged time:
4,14
